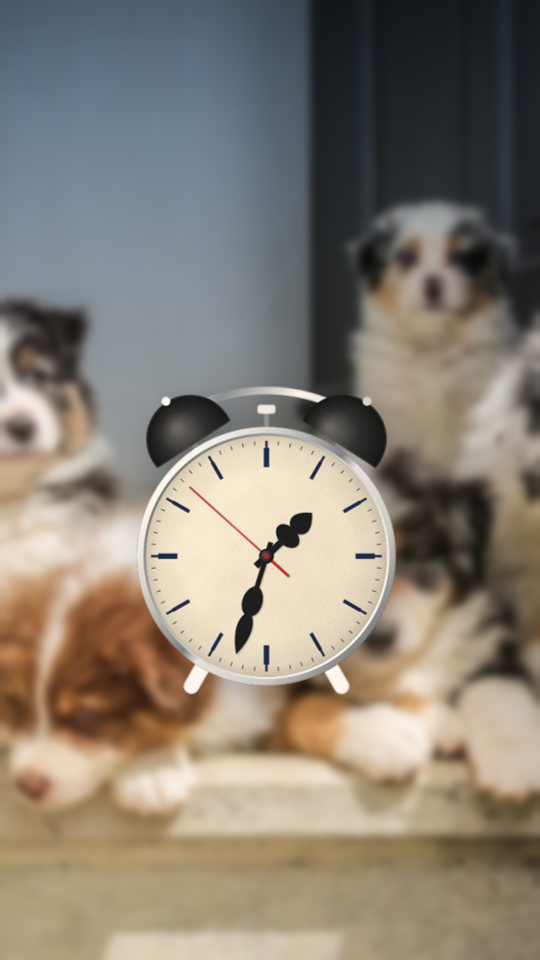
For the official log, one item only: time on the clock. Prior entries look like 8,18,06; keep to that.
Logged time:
1,32,52
